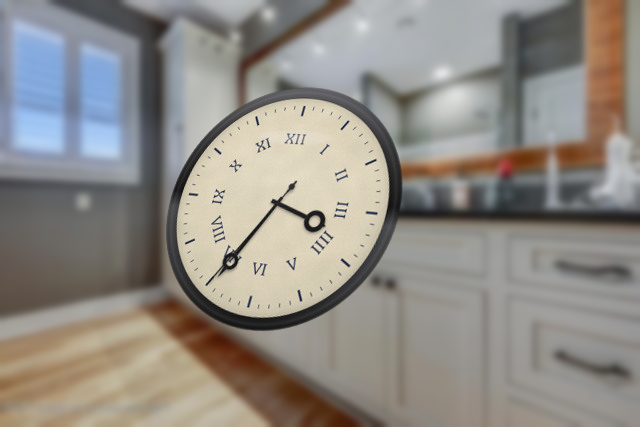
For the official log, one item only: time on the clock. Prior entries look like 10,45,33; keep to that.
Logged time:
3,34,35
